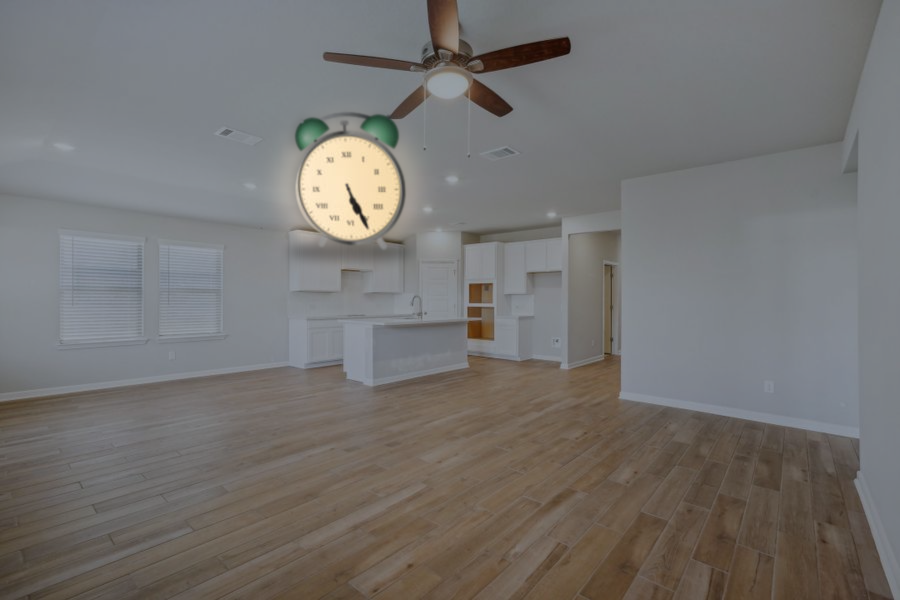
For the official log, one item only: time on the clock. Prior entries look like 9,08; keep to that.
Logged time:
5,26
